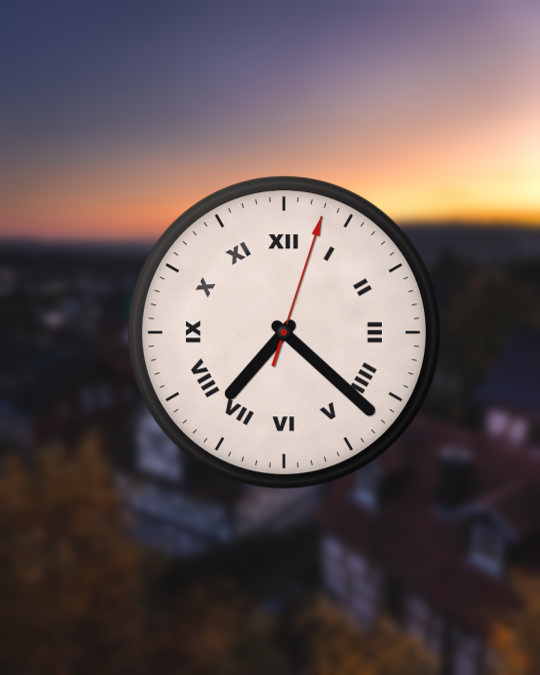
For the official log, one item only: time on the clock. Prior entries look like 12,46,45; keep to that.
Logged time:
7,22,03
